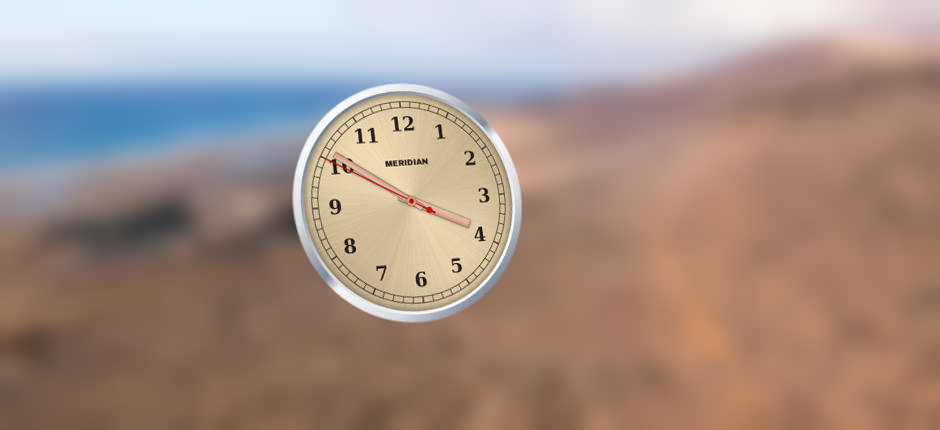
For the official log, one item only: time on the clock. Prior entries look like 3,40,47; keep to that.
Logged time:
3,50,50
